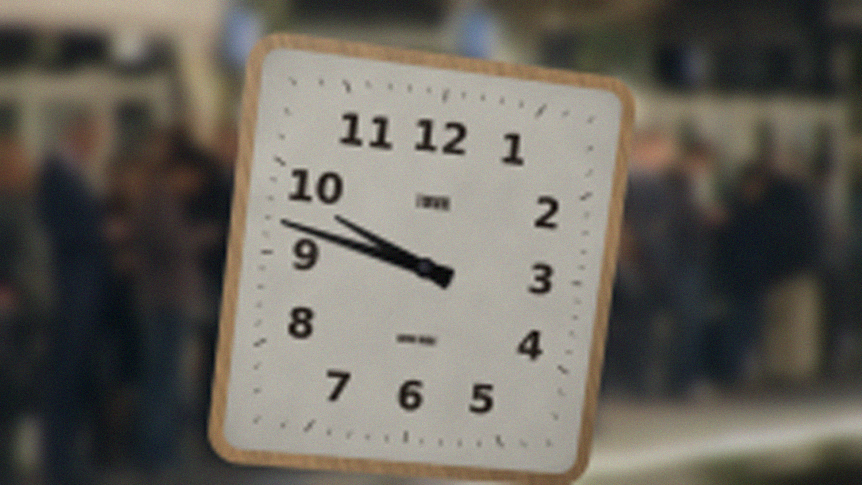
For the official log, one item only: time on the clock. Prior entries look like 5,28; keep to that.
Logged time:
9,47
